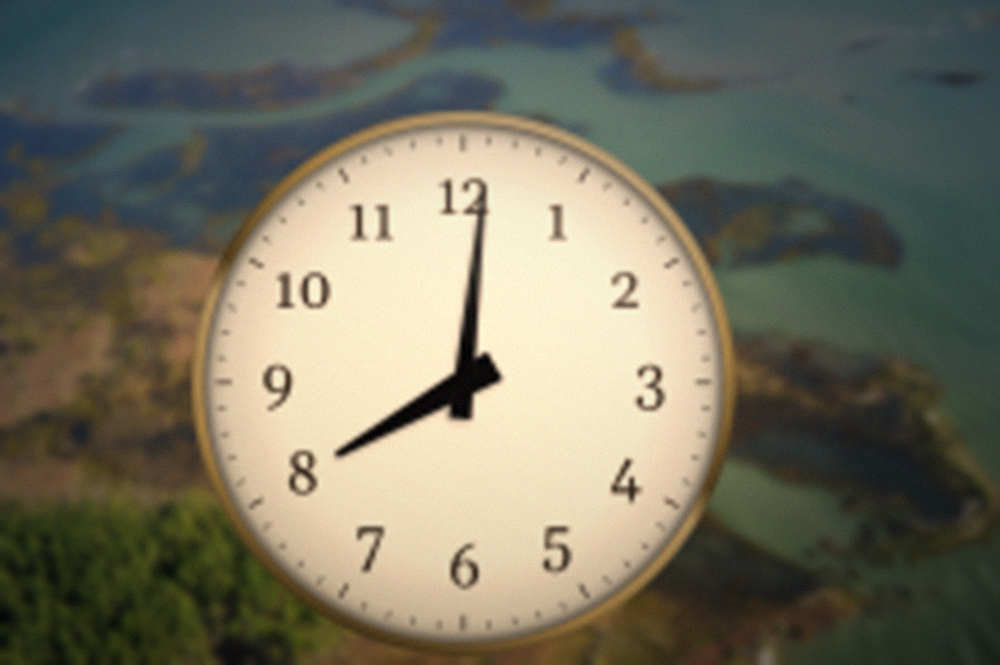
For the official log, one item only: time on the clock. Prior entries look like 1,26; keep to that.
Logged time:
8,01
